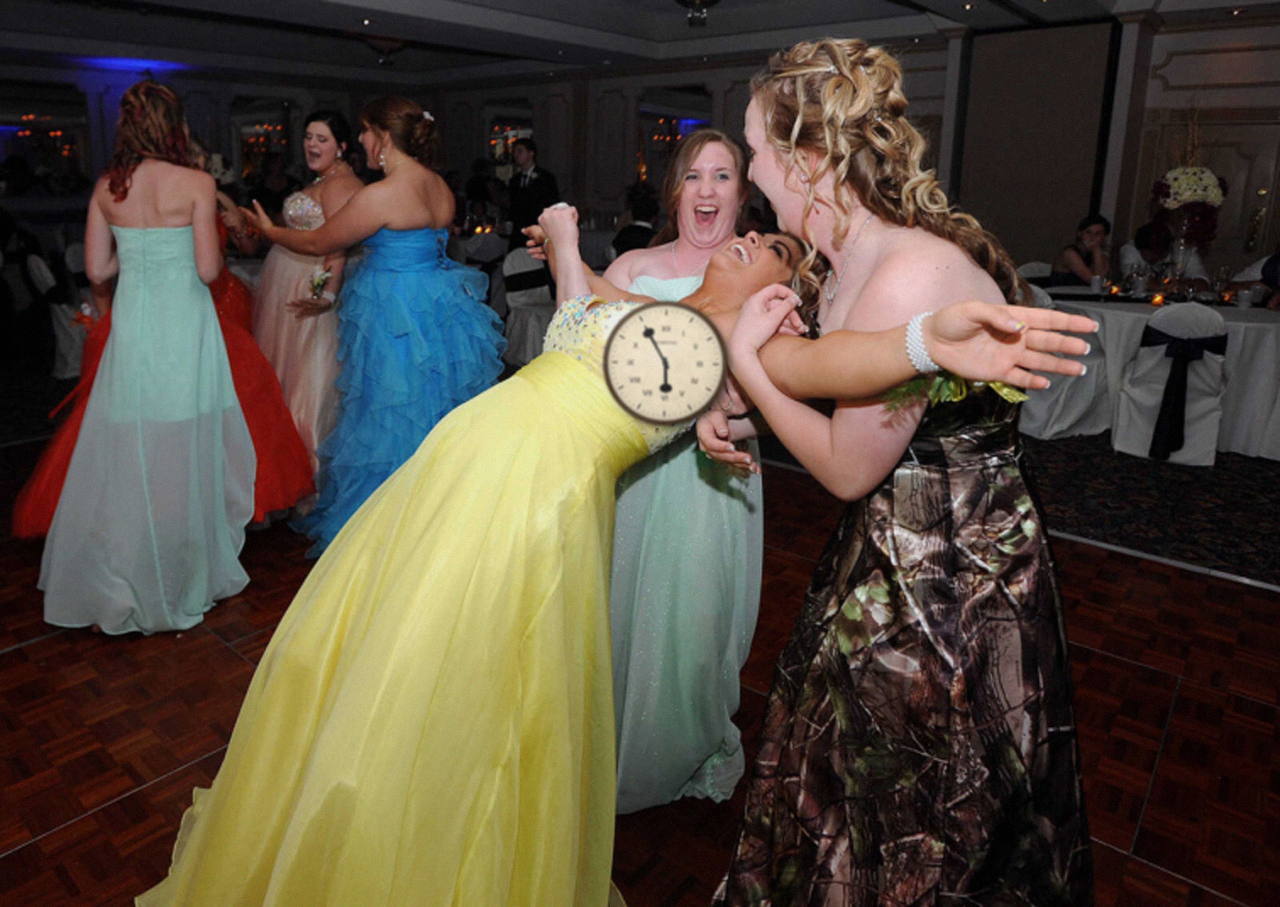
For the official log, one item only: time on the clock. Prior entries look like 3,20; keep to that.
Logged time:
5,55
